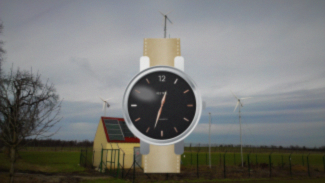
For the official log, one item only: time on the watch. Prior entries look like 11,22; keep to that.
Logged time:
12,33
